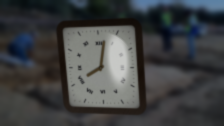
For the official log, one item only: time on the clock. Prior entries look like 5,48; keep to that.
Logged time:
8,02
